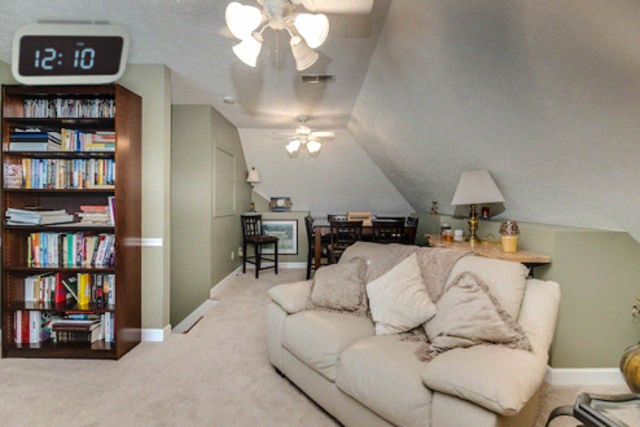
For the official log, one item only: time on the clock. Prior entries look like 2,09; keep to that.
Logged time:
12,10
